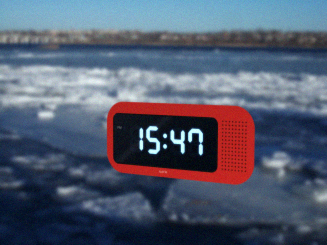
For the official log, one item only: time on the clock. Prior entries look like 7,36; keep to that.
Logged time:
15,47
